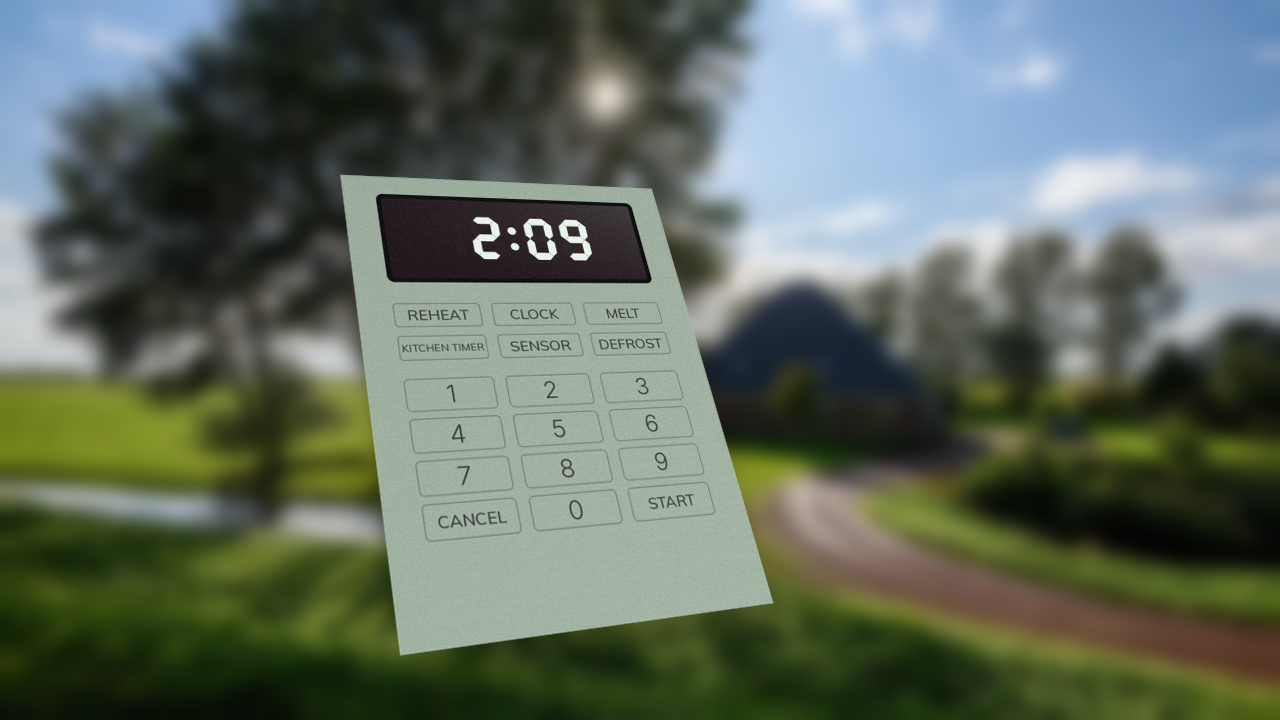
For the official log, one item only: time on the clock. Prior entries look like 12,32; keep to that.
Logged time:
2,09
